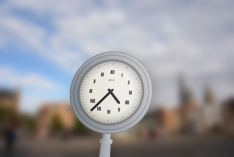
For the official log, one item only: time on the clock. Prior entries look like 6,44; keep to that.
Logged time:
4,37
